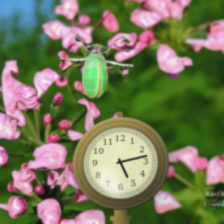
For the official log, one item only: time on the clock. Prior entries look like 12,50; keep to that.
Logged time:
5,13
